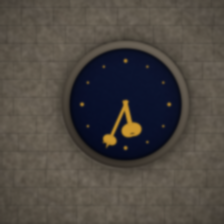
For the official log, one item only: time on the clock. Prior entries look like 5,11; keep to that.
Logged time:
5,34
